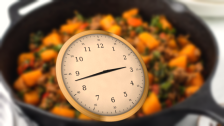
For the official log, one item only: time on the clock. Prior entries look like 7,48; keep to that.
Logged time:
2,43
